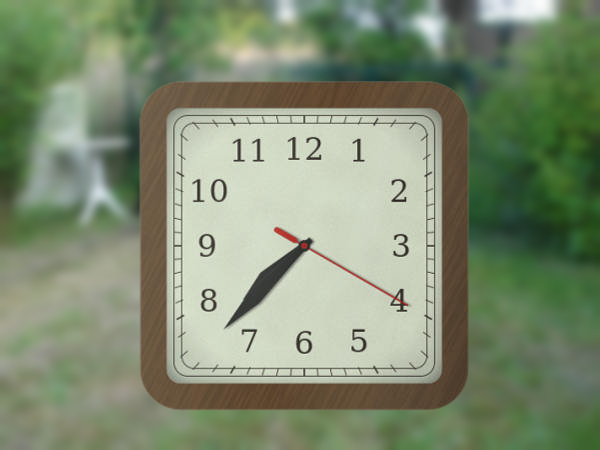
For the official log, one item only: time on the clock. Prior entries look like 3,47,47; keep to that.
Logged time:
7,37,20
